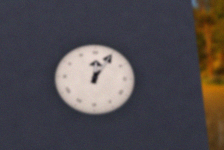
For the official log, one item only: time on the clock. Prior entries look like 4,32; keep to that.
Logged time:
12,05
